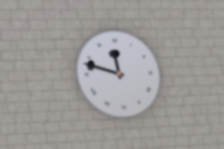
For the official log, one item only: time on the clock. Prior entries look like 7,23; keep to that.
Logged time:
11,48
